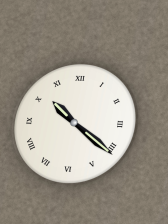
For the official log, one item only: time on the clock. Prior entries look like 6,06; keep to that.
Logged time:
10,21
